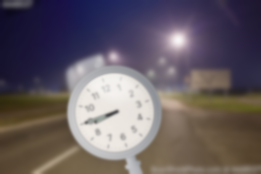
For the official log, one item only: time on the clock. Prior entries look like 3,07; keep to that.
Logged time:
8,45
